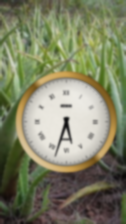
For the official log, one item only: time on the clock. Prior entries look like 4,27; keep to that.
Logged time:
5,33
